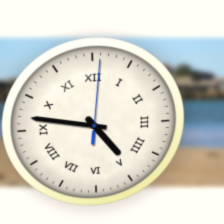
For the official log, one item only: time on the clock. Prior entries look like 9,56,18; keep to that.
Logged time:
4,47,01
